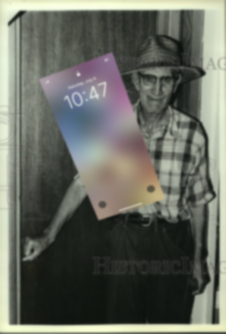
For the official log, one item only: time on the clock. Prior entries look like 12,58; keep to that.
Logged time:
10,47
